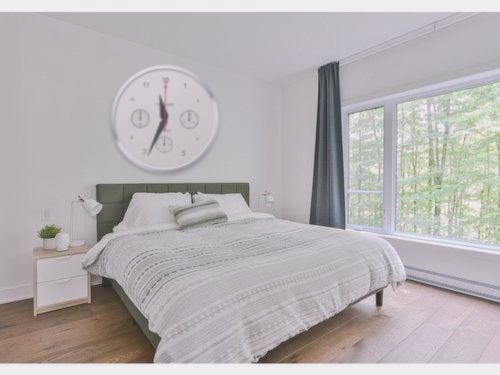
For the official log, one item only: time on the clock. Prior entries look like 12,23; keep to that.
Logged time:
11,34
